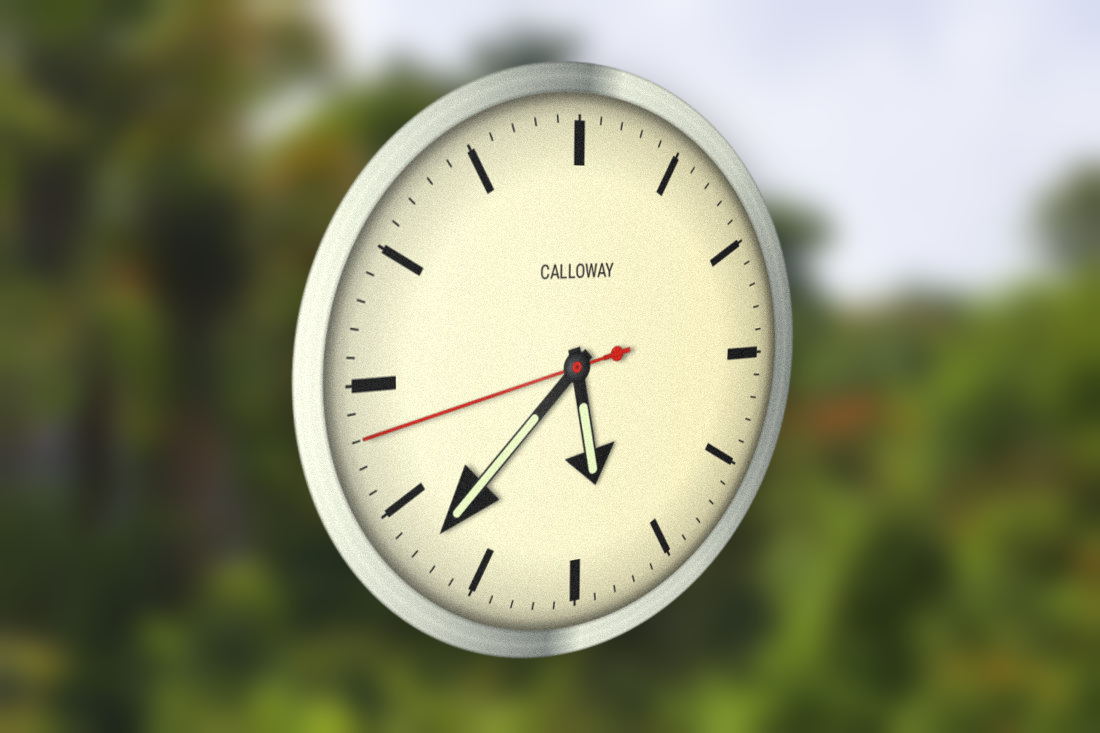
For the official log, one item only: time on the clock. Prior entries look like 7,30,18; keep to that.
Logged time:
5,37,43
